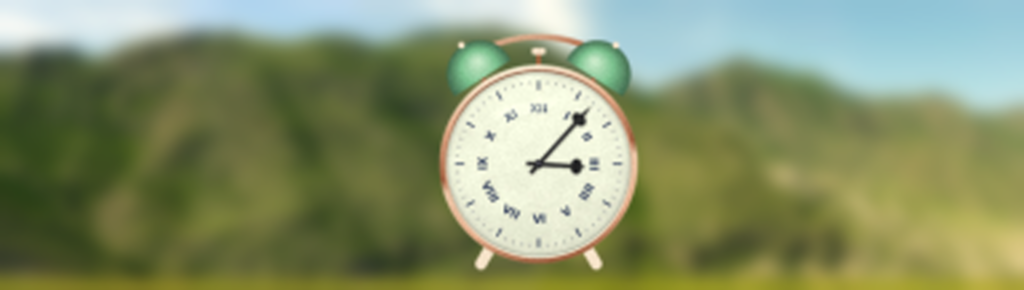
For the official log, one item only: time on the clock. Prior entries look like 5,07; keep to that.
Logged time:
3,07
